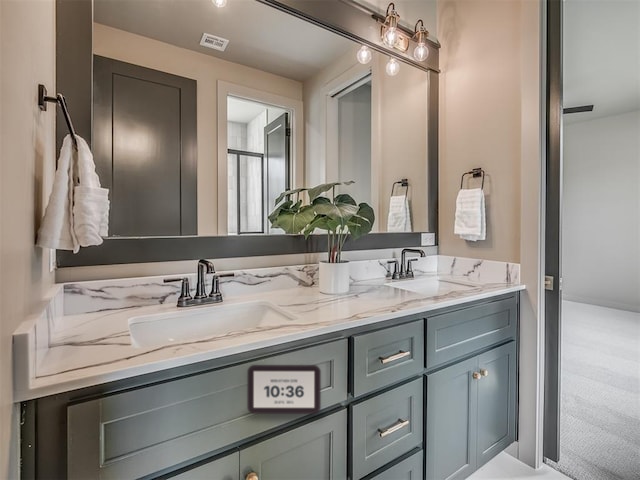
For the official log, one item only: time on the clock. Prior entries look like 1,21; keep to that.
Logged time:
10,36
